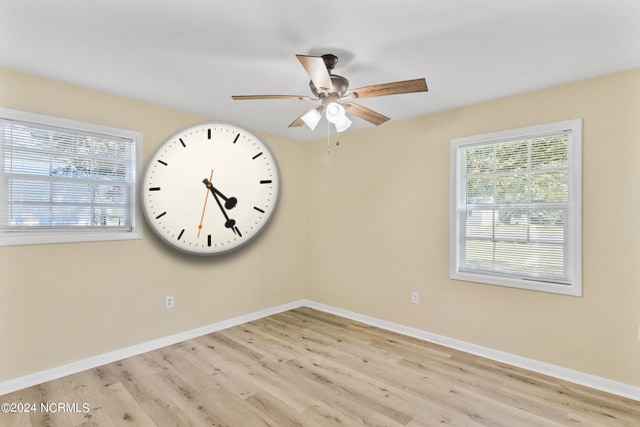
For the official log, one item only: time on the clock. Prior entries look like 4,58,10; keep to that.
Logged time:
4,25,32
